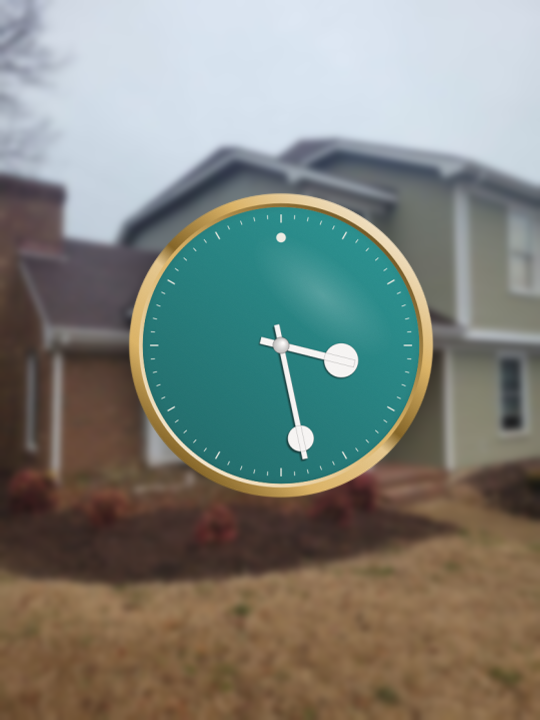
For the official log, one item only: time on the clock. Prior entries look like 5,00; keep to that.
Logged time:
3,28
